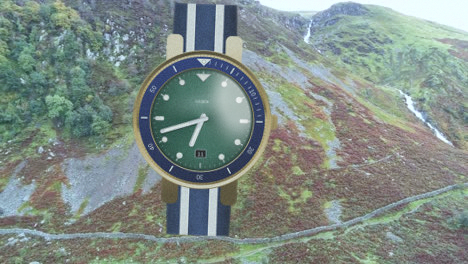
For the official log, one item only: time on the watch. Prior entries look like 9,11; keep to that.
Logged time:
6,42
